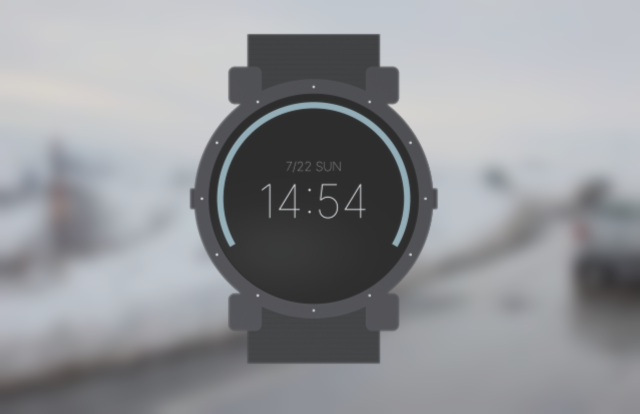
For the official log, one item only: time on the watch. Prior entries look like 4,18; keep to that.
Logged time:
14,54
